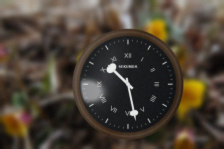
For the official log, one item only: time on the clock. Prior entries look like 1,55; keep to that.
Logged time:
10,28
